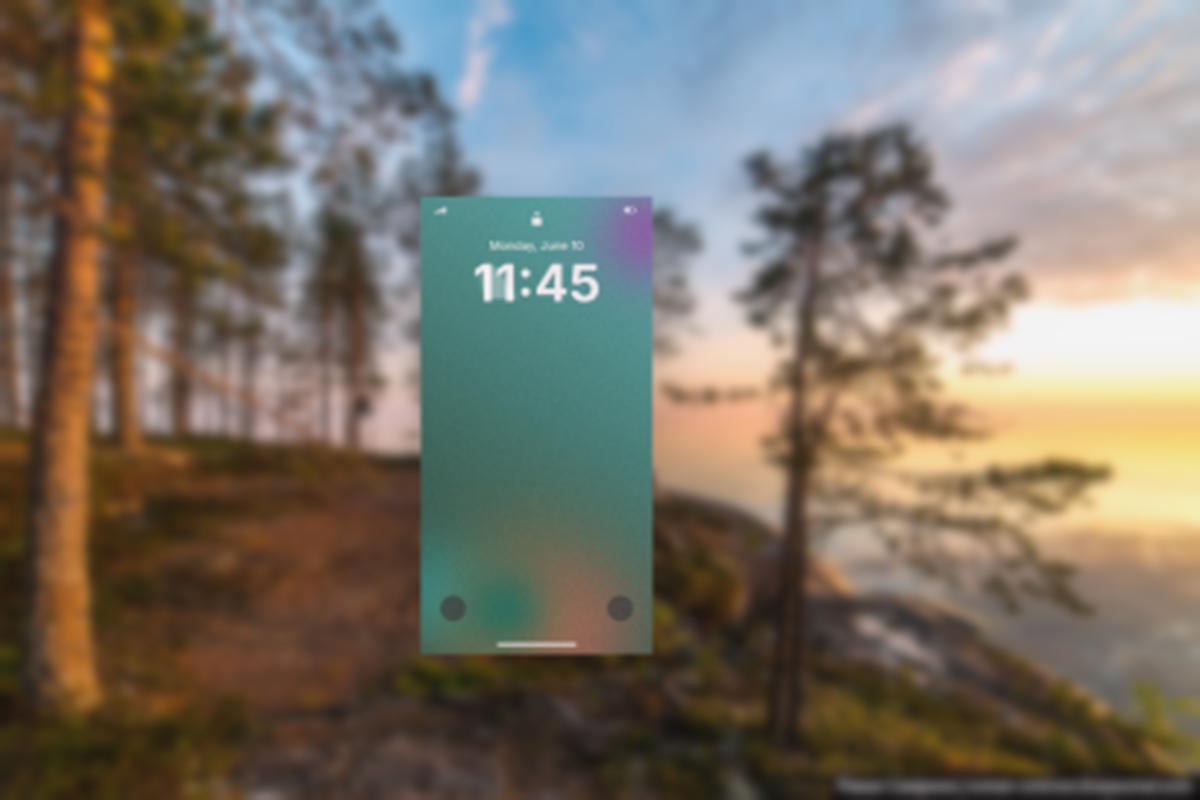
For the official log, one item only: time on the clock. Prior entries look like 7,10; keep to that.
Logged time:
11,45
